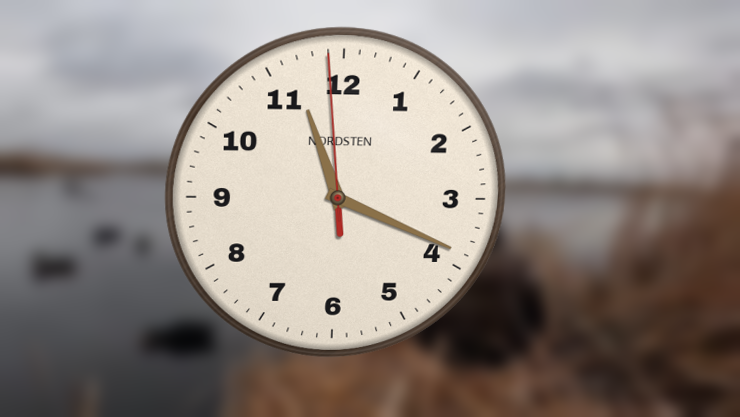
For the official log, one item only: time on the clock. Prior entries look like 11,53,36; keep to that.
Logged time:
11,18,59
